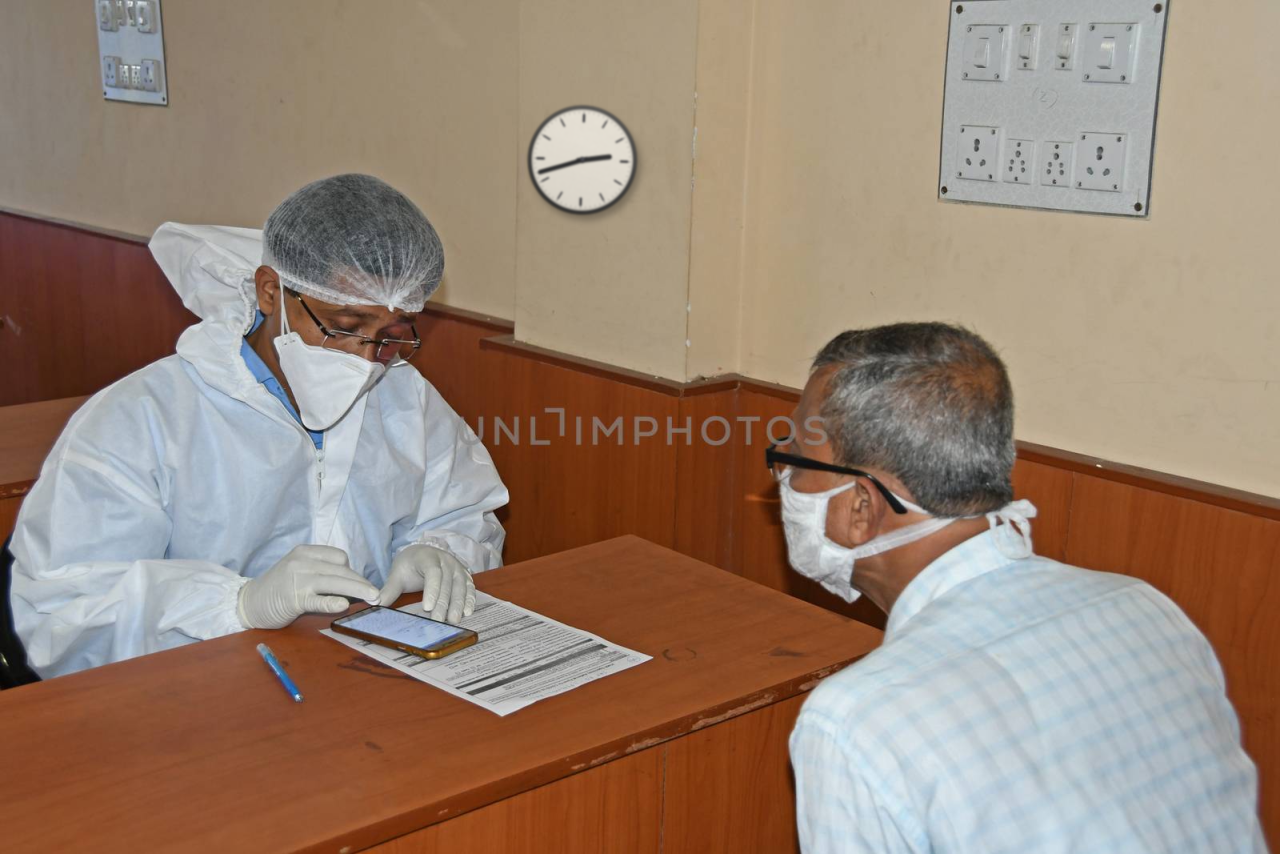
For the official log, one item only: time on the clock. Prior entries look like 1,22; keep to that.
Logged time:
2,42
